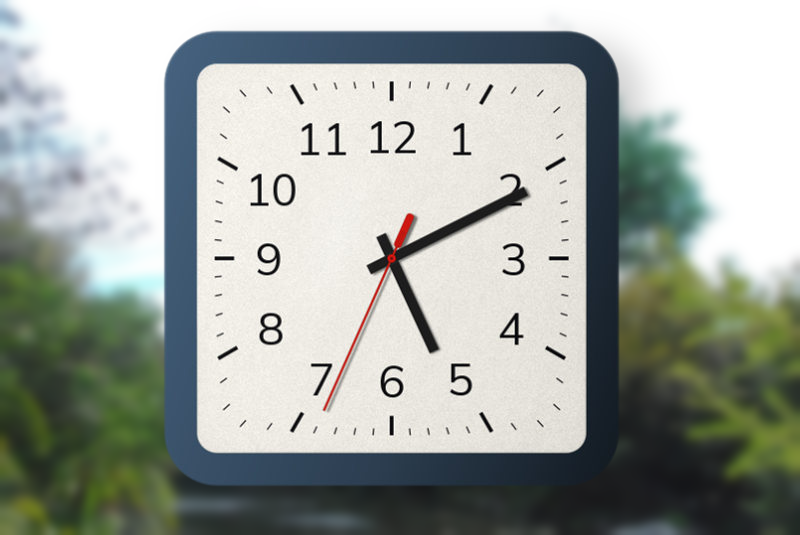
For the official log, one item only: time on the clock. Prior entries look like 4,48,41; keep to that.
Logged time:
5,10,34
